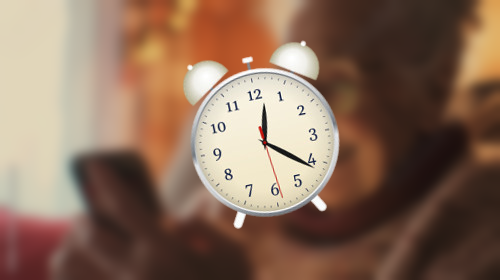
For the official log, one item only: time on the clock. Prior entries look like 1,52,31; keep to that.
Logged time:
12,21,29
